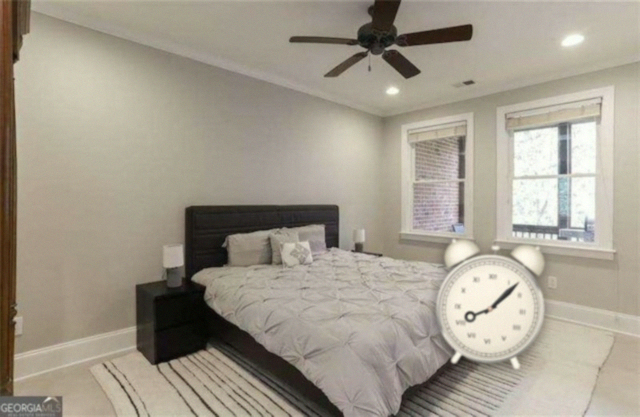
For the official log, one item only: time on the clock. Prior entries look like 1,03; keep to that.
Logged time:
8,07
